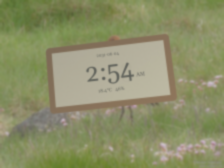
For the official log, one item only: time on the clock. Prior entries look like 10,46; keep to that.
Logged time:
2,54
